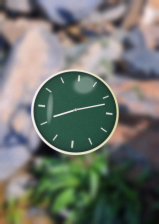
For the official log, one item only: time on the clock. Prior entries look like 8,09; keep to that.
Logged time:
8,12
